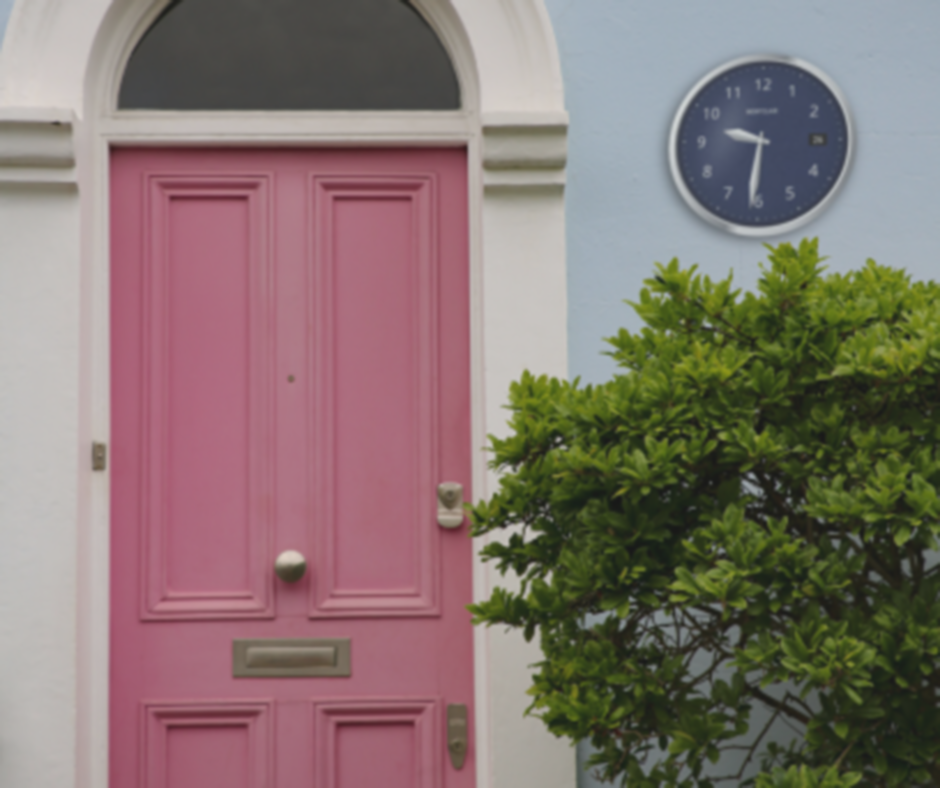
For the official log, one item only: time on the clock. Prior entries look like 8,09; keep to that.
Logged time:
9,31
